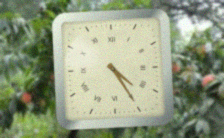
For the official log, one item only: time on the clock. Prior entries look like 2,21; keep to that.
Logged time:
4,25
